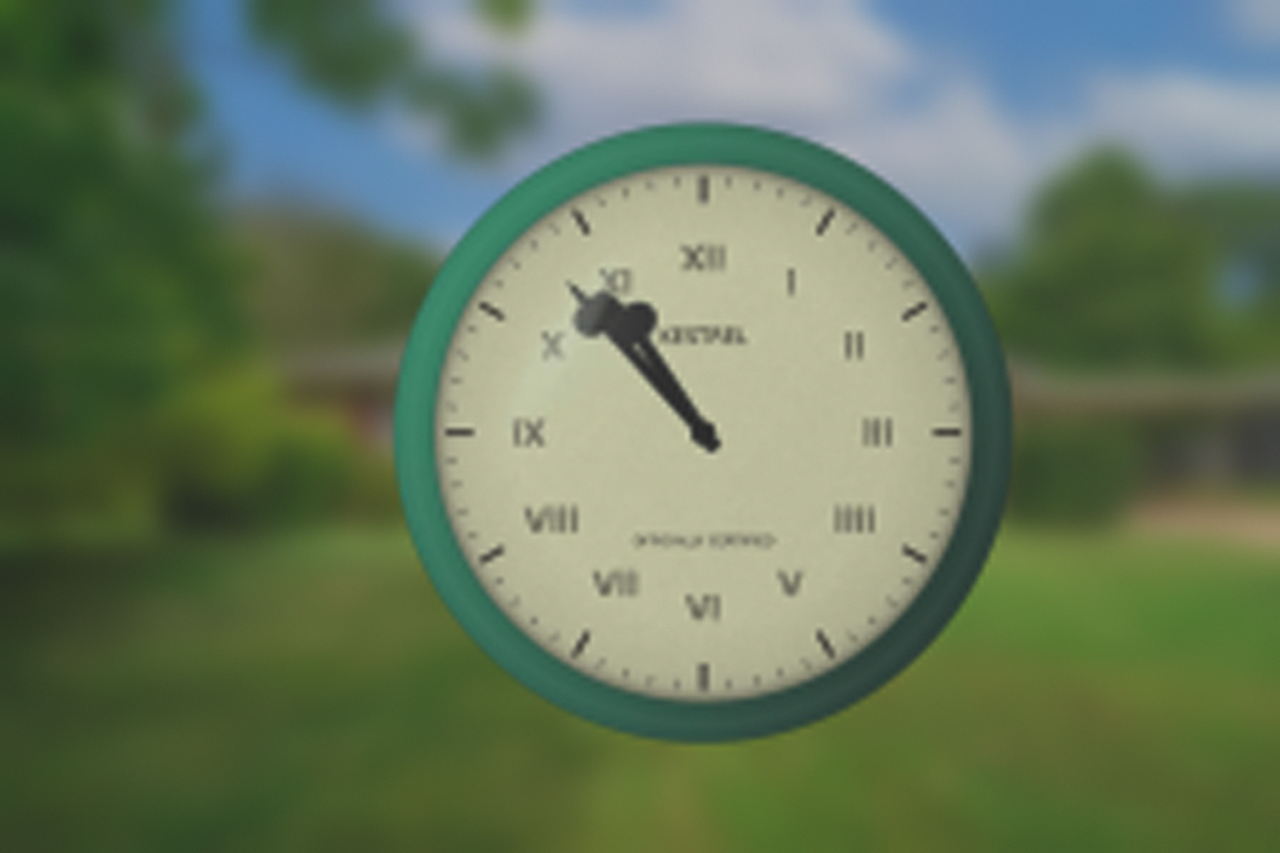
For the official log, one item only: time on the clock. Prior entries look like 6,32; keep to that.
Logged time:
10,53
